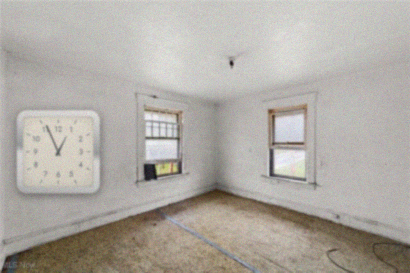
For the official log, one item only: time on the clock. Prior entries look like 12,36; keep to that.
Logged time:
12,56
